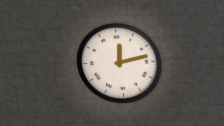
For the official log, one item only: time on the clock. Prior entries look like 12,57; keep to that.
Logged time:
12,13
